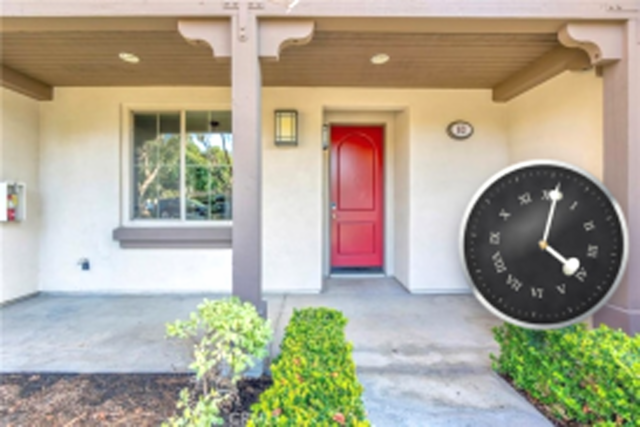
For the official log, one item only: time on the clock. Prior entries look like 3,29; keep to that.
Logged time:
4,01
